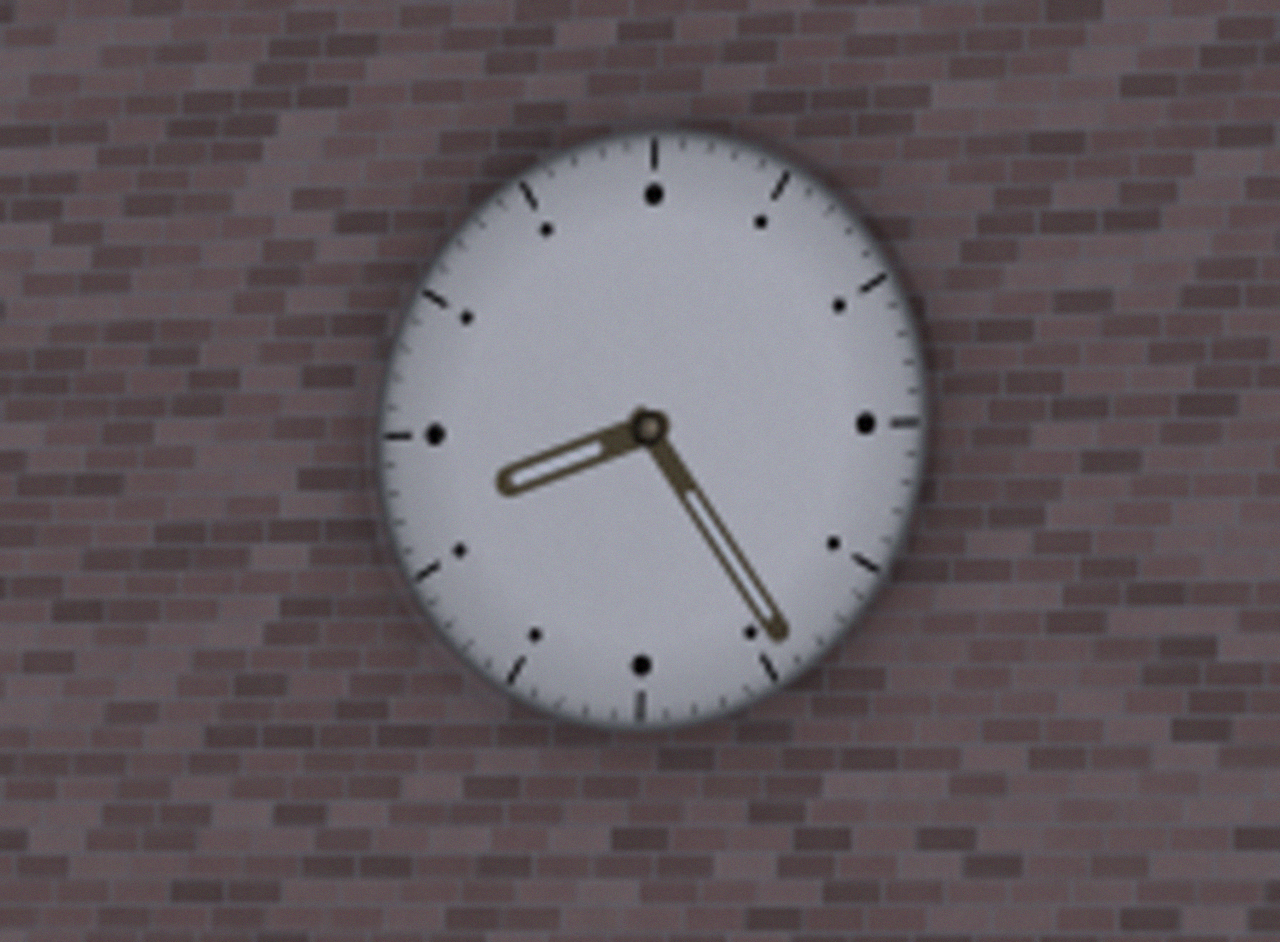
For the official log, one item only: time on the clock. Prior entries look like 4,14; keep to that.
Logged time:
8,24
